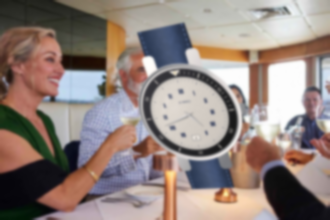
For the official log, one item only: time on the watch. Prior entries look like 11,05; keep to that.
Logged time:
4,42
